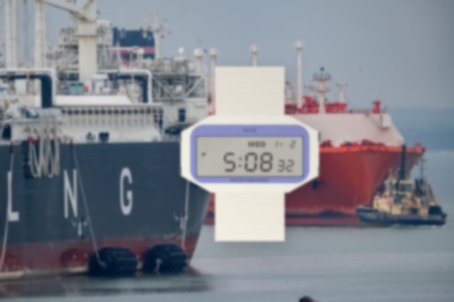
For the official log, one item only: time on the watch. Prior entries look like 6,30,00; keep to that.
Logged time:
5,08,32
